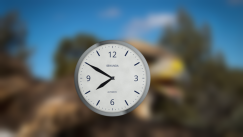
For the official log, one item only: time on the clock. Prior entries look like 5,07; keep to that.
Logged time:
7,50
